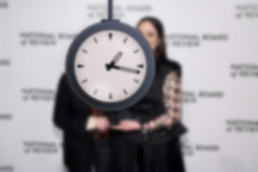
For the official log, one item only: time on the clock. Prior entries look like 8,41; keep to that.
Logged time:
1,17
